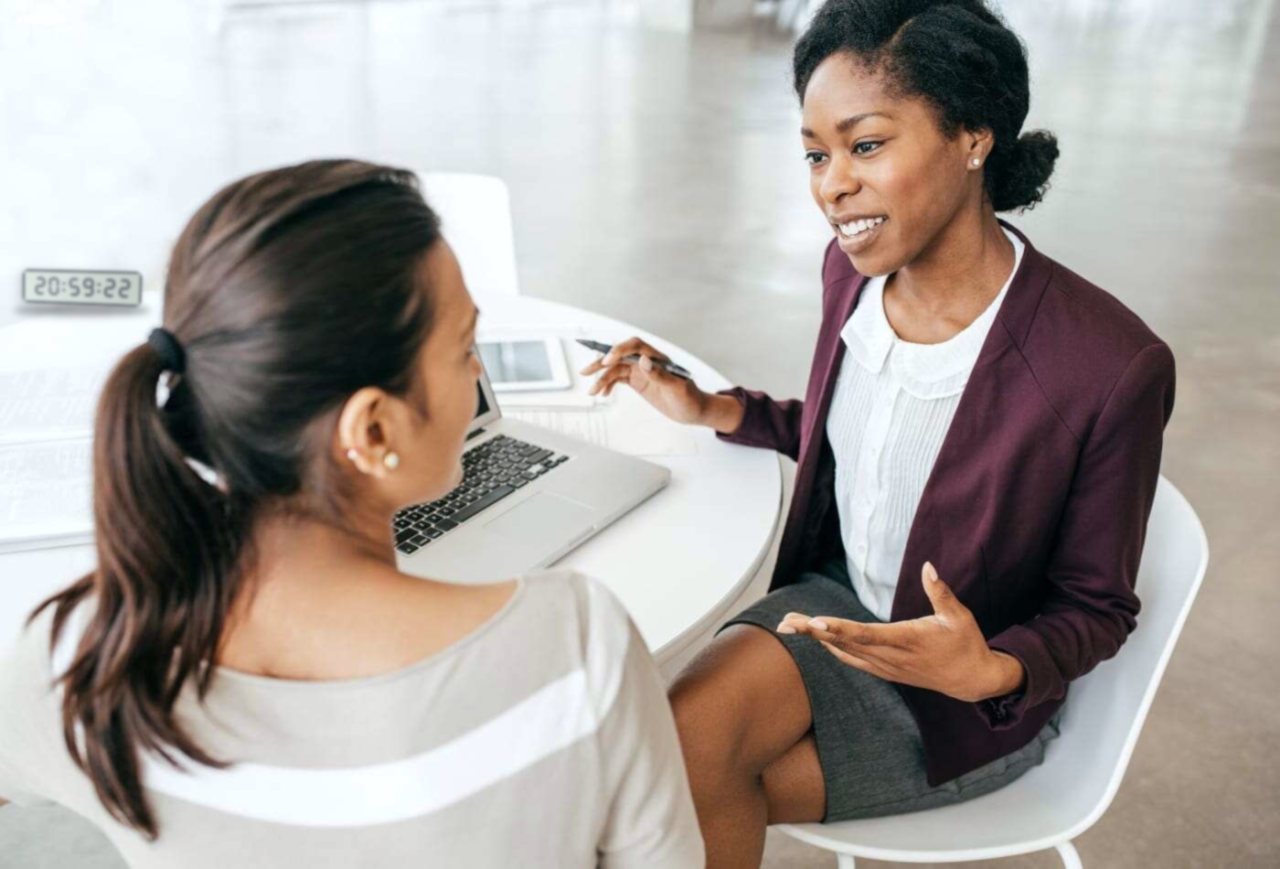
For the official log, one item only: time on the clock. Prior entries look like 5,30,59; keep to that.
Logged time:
20,59,22
